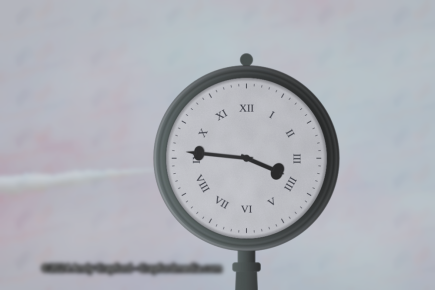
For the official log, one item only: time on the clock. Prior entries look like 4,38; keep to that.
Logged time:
3,46
